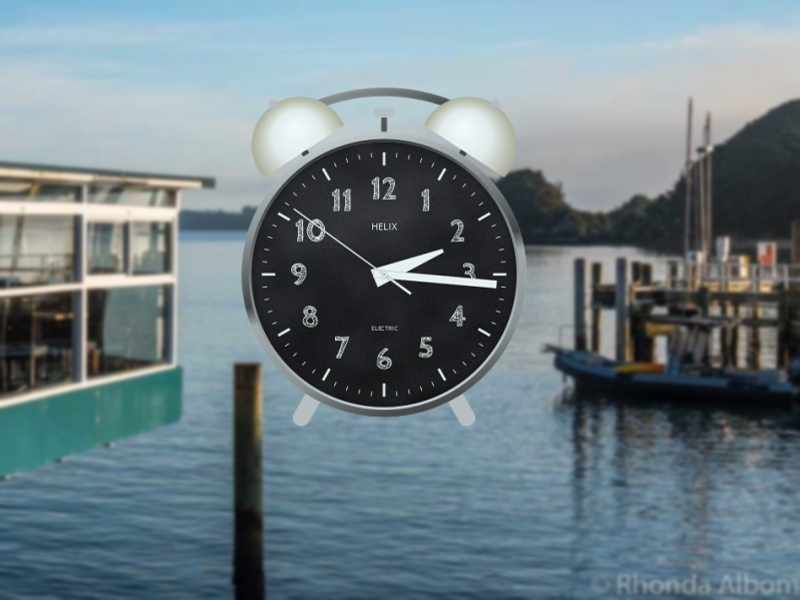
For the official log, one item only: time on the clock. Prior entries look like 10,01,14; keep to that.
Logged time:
2,15,51
